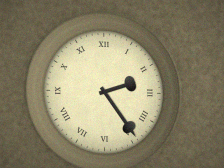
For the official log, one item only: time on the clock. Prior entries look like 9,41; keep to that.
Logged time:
2,24
